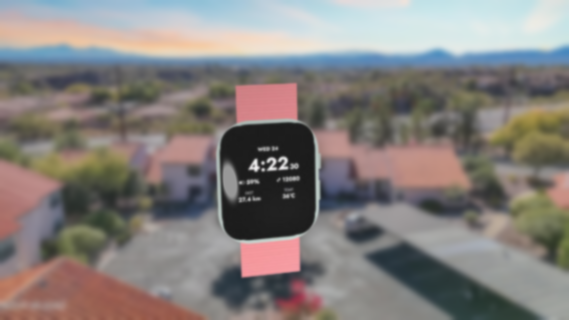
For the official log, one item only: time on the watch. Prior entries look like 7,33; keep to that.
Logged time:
4,22
